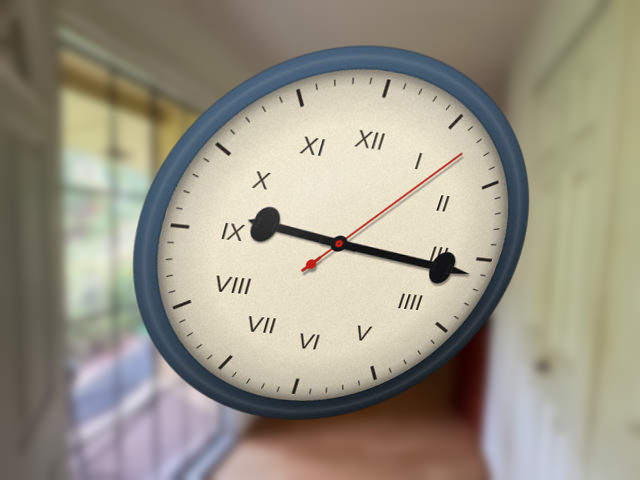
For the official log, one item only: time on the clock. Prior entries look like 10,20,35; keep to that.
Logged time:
9,16,07
